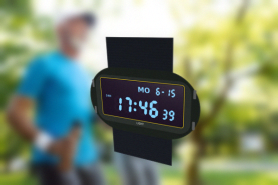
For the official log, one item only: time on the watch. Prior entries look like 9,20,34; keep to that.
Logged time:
17,46,39
